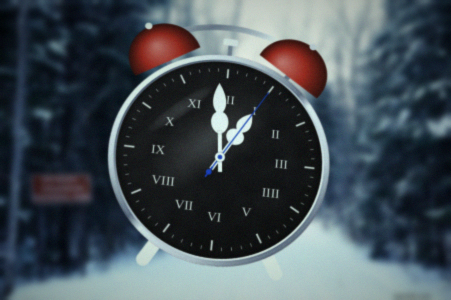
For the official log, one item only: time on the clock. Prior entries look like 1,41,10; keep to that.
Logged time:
12,59,05
